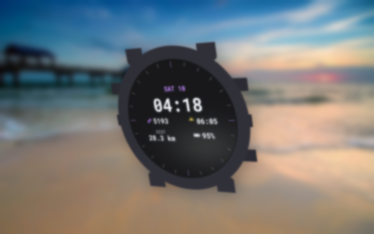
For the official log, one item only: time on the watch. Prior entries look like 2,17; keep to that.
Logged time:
4,18
